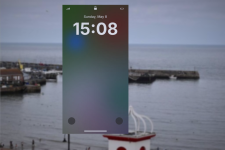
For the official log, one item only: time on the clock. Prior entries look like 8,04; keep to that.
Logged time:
15,08
